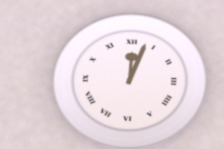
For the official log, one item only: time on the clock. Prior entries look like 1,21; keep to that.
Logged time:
12,03
